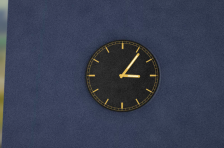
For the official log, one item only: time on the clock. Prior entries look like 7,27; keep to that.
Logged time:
3,06
